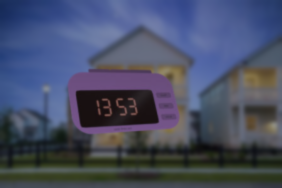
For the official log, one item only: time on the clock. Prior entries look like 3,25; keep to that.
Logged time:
13,53
